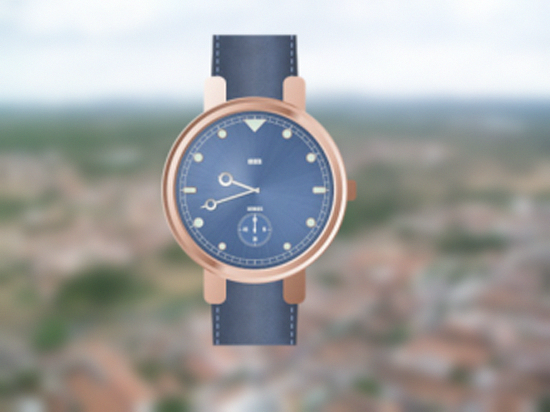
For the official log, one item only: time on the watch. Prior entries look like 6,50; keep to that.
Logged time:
9,42
